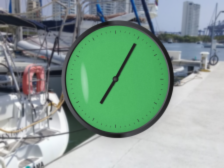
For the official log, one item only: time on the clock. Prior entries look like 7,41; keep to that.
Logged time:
7,05
